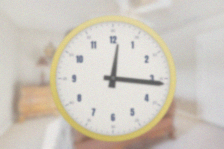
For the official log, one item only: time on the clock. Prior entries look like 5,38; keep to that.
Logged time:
12,16
